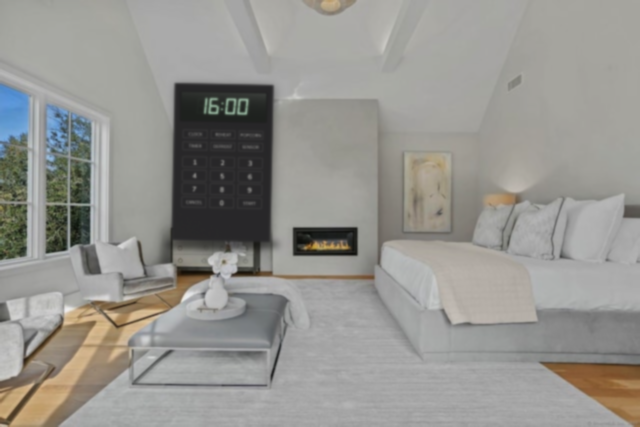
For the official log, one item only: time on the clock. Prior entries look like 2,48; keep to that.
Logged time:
16,00
